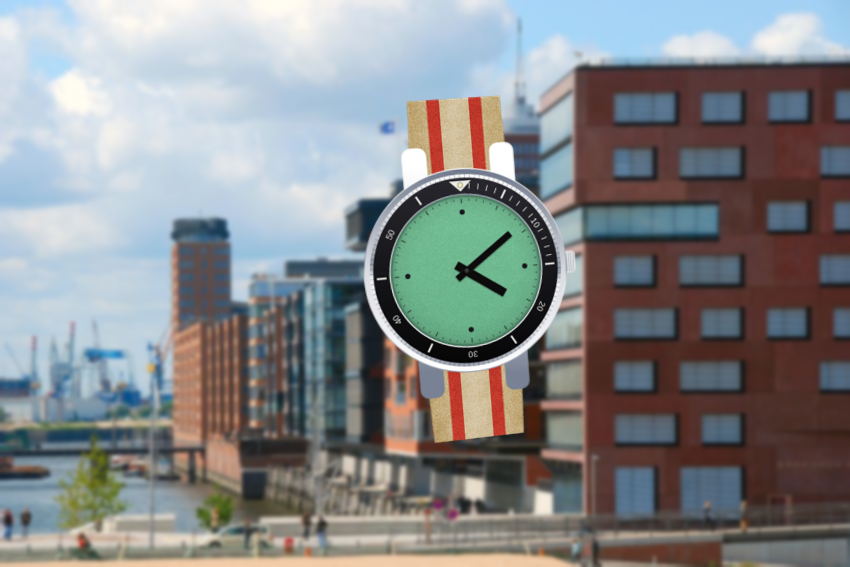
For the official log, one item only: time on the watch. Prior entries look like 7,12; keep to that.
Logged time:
4,09
